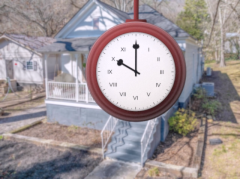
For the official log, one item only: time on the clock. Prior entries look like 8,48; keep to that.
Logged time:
10,00
